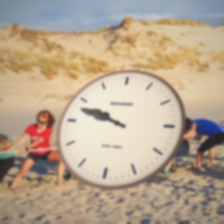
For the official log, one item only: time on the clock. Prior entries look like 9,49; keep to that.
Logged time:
9,48
